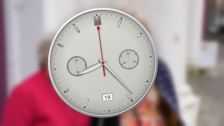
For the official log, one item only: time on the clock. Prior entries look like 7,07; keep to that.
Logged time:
8,24
